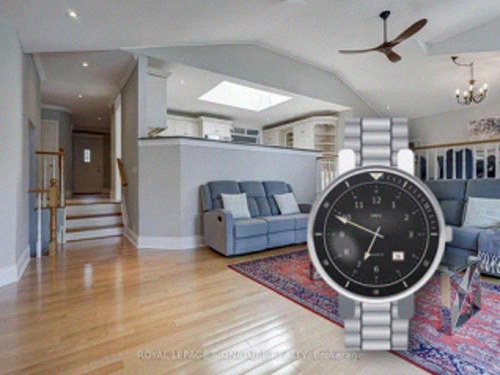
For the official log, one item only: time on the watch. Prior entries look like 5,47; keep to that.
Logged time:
6,49
